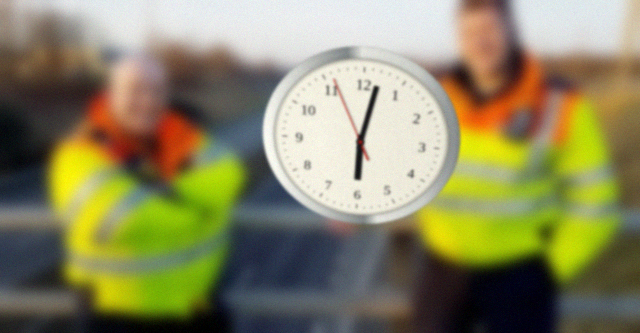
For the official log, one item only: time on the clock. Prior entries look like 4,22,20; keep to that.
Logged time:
6,01,56
